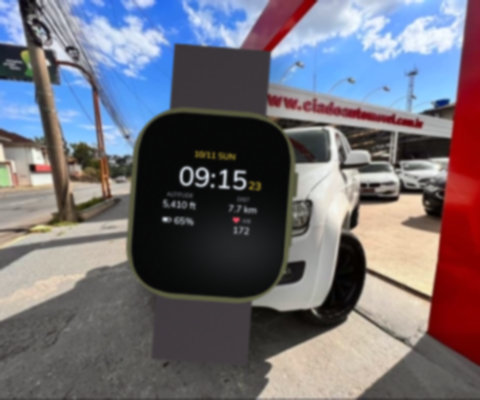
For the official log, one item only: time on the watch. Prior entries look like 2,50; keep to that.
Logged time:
9,15
